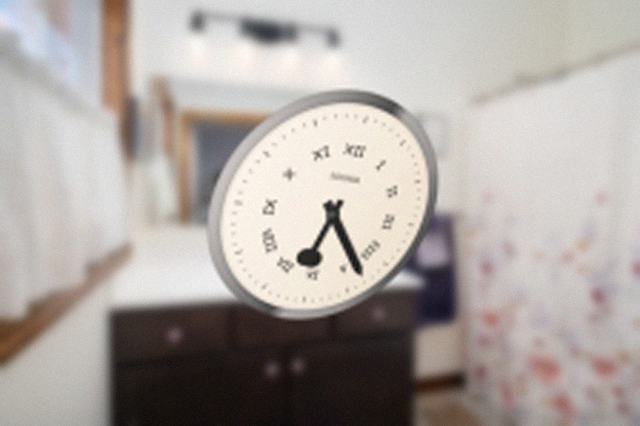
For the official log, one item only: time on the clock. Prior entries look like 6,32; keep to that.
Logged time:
6,23
